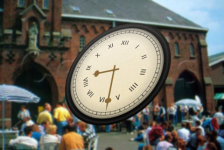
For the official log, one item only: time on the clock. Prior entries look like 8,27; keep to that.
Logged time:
8,28
